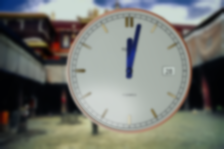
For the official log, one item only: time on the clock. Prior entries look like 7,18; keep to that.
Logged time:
12,02
